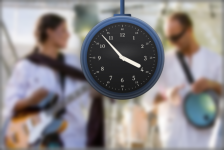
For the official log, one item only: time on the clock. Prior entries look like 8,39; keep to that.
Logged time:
3,53
